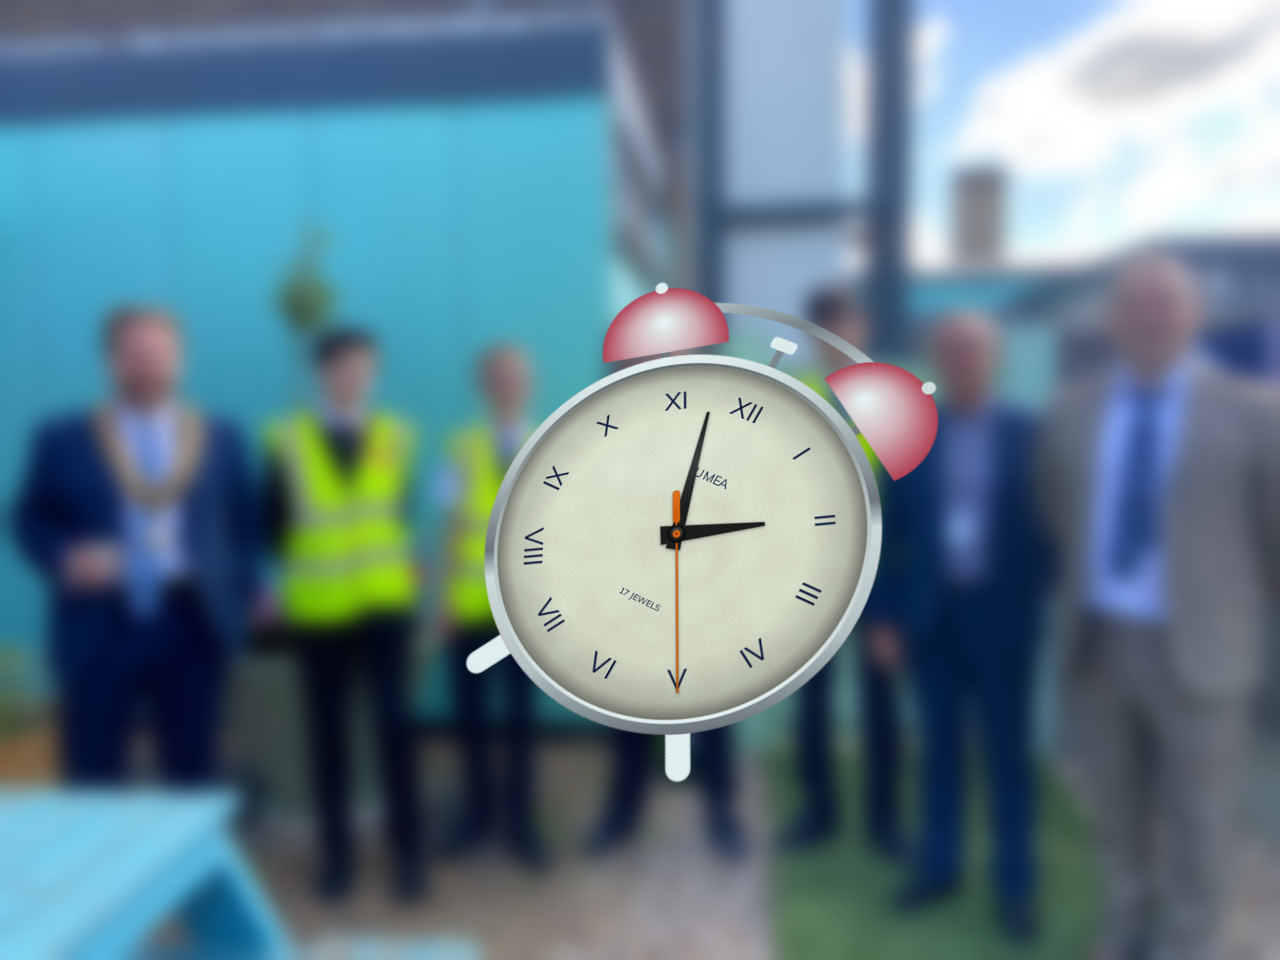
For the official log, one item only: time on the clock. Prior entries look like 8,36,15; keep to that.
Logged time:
1,57,25
